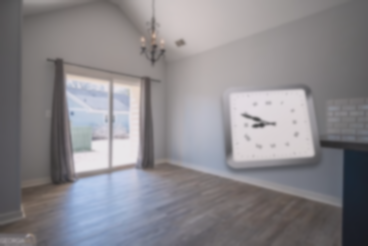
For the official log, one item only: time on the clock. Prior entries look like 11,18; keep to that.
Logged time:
8,49
